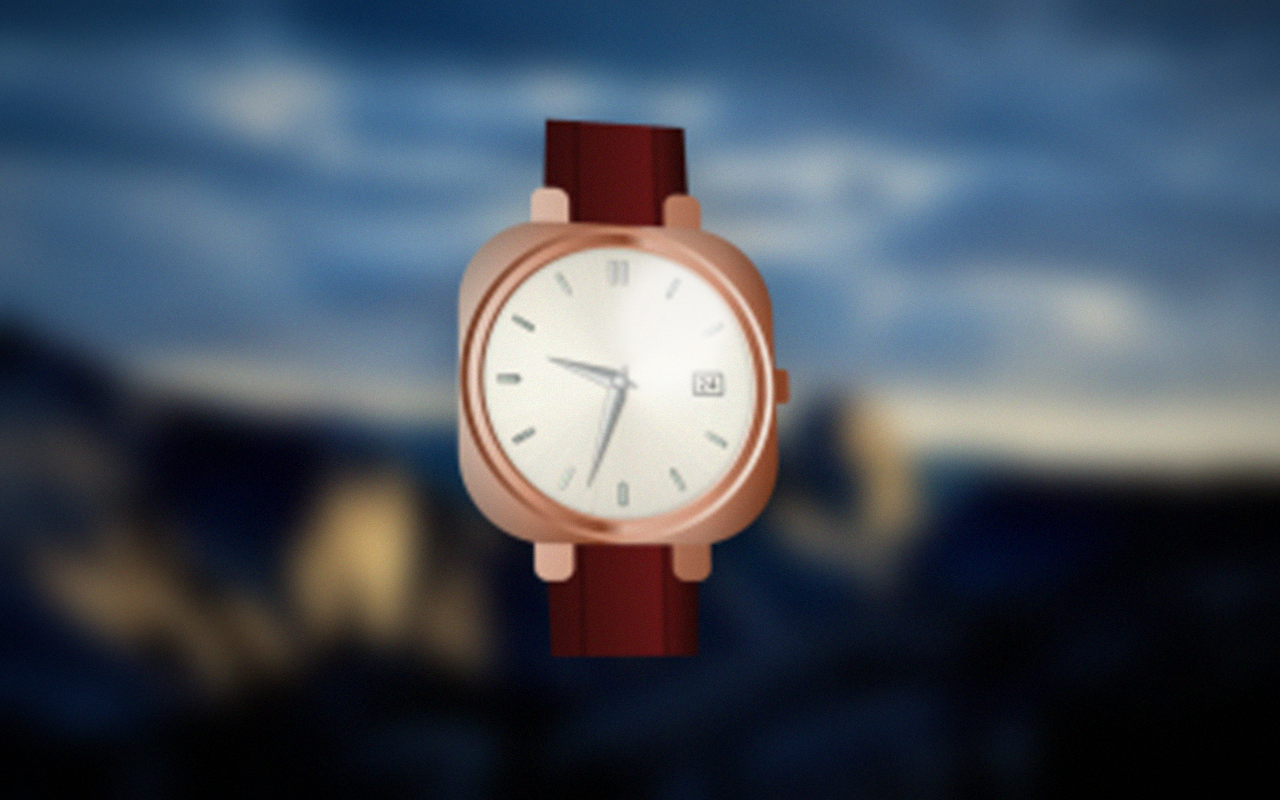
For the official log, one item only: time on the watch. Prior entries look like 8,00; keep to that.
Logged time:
9,33
